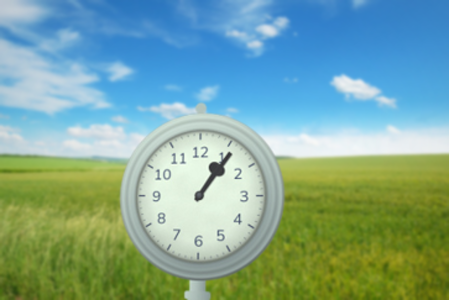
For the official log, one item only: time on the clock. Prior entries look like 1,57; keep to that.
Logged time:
1,06
